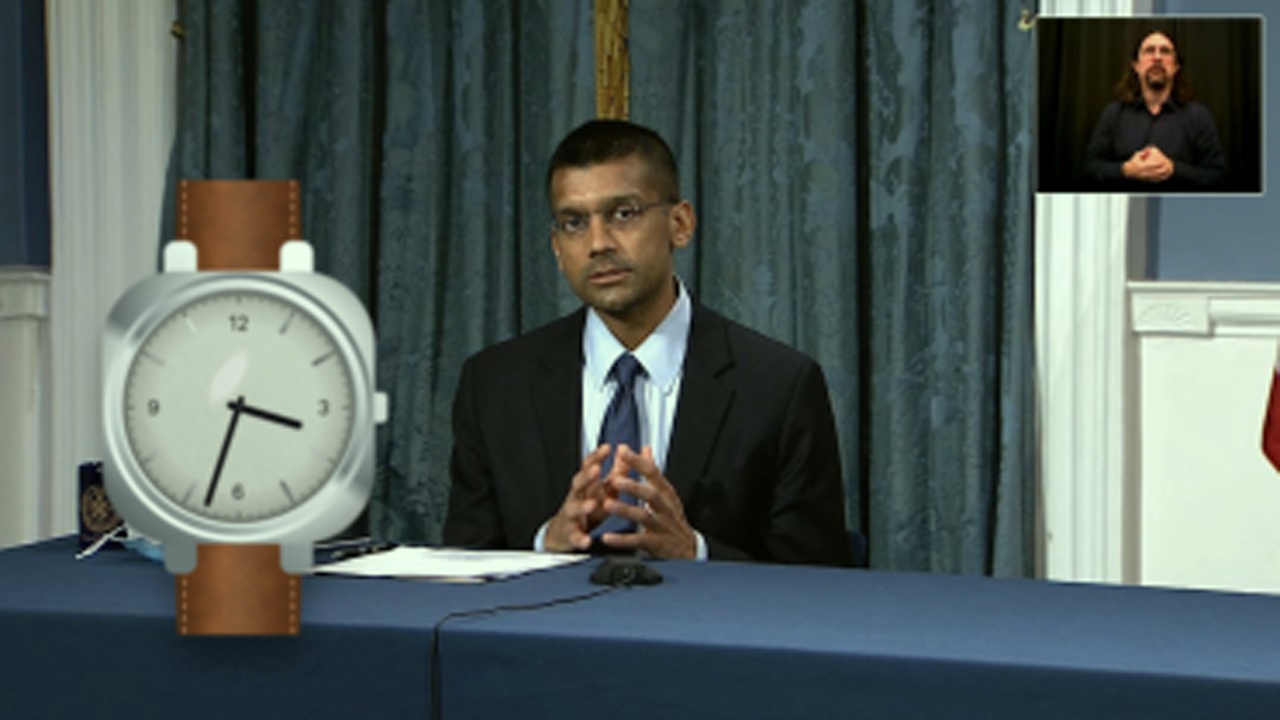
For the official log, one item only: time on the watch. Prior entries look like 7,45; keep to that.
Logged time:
3,33
